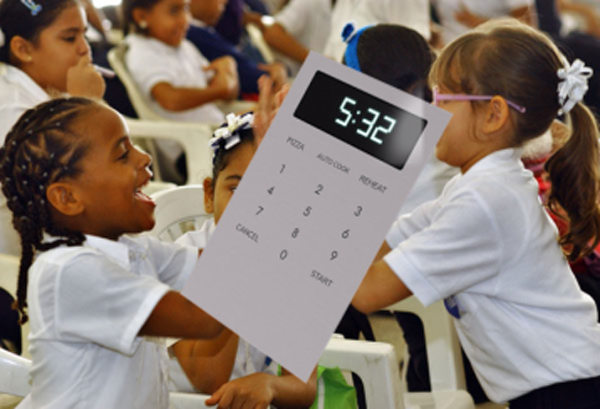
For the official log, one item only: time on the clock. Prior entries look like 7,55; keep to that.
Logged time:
5,32
